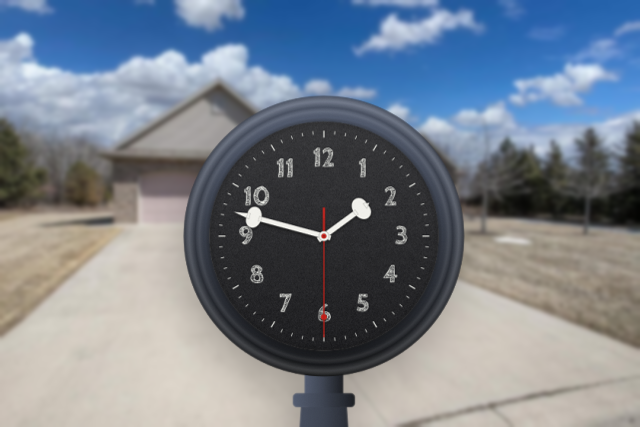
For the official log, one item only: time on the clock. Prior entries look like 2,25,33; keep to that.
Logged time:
1,47,30
